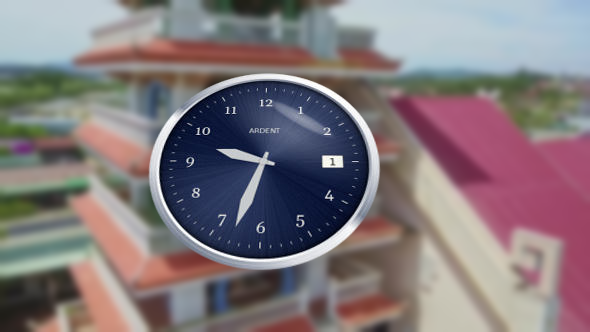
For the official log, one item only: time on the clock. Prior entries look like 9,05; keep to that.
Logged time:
9,33
